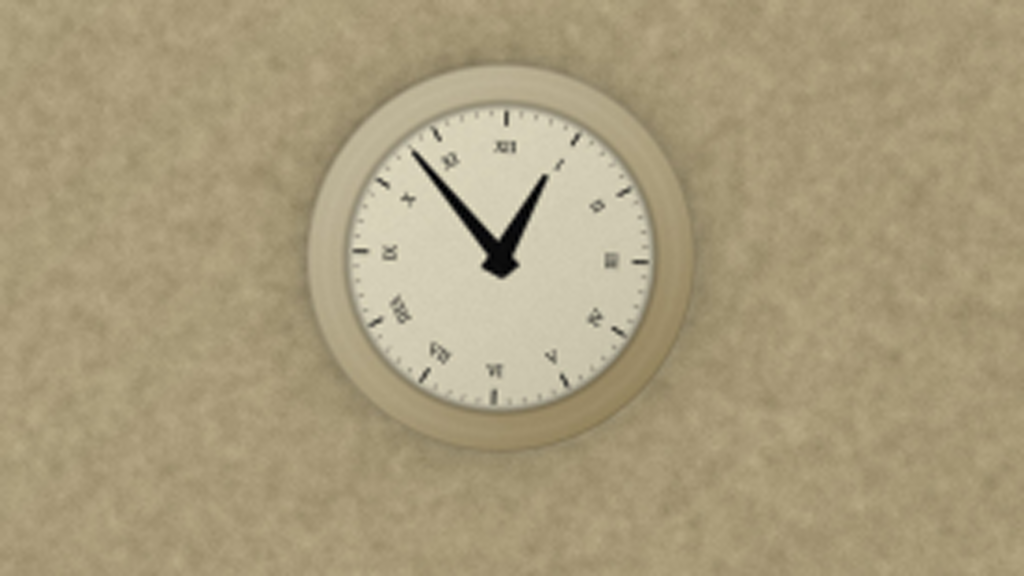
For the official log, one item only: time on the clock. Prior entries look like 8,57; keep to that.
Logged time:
12,53
